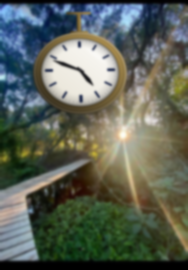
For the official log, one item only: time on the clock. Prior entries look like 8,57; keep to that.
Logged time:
4,49
